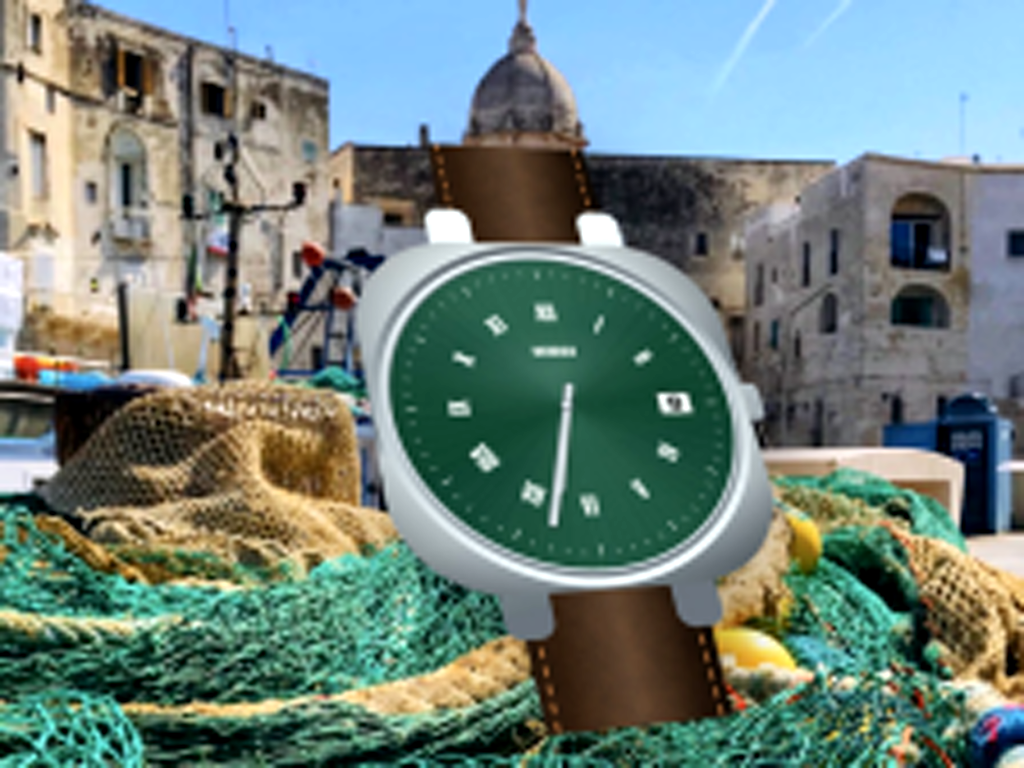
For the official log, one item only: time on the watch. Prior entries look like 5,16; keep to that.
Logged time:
6,33
